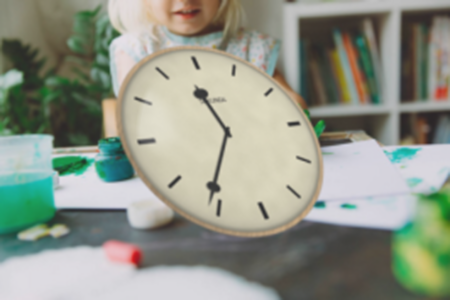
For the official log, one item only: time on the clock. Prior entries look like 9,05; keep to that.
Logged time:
11,36
